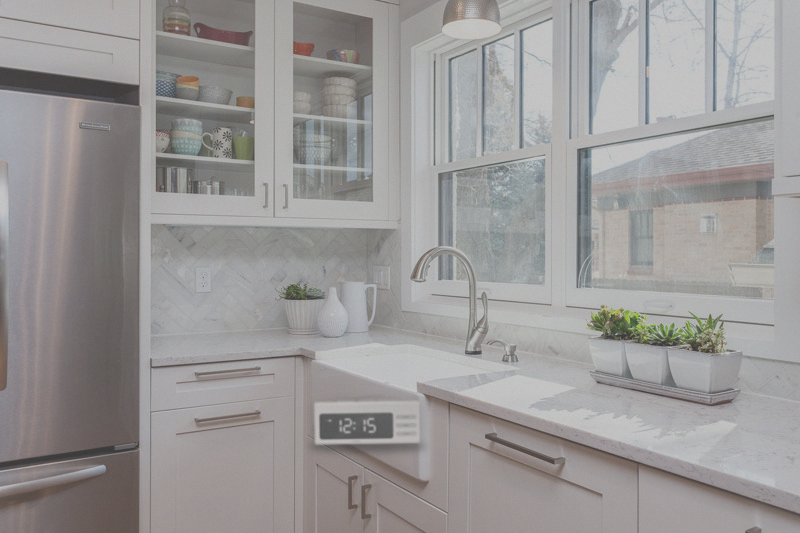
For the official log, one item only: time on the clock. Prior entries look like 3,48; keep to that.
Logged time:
12,15
